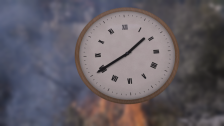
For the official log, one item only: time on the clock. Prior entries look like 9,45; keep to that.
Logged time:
1,40
